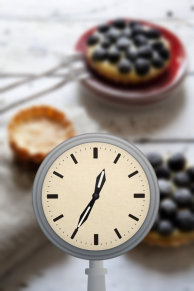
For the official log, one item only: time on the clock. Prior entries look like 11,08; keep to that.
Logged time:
12,35
